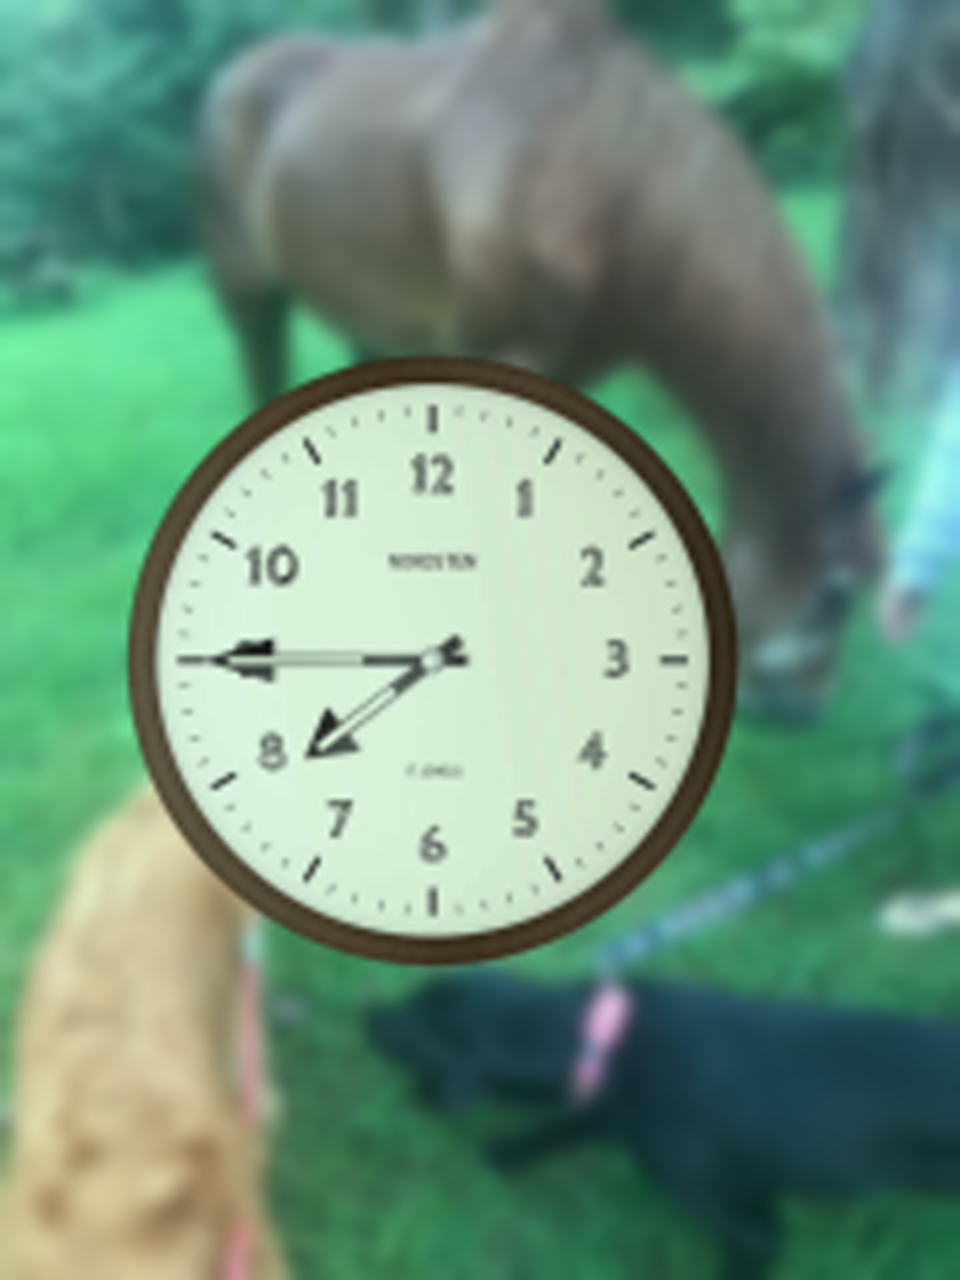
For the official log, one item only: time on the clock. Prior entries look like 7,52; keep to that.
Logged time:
7,45
